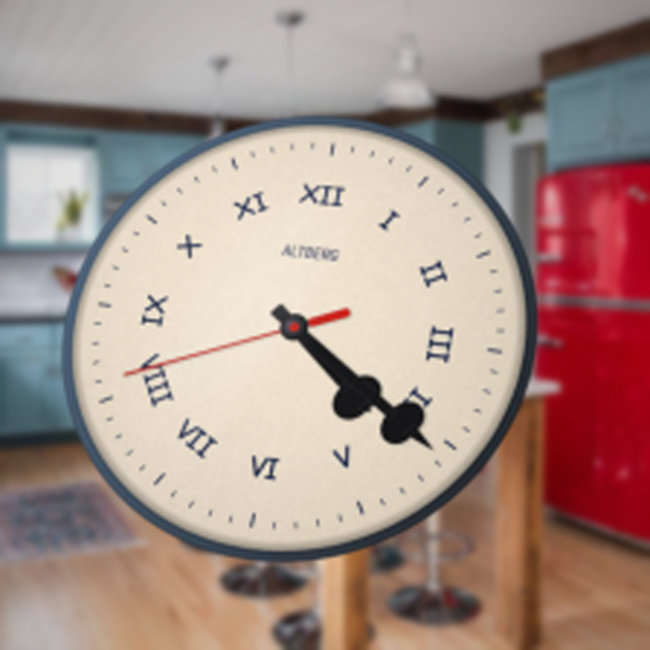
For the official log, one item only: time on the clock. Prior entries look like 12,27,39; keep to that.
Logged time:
4,20,41
